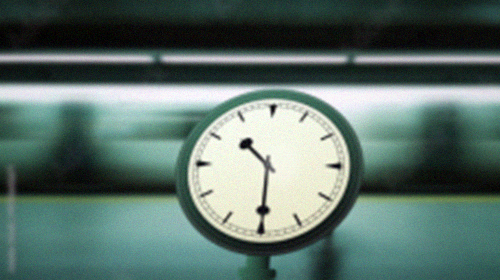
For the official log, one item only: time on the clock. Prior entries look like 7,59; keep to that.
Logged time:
10,30
